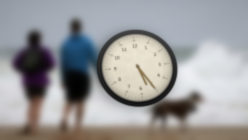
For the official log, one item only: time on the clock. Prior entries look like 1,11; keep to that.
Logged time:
5,25
